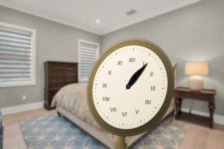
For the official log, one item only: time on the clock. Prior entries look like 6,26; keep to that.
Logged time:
1,06
